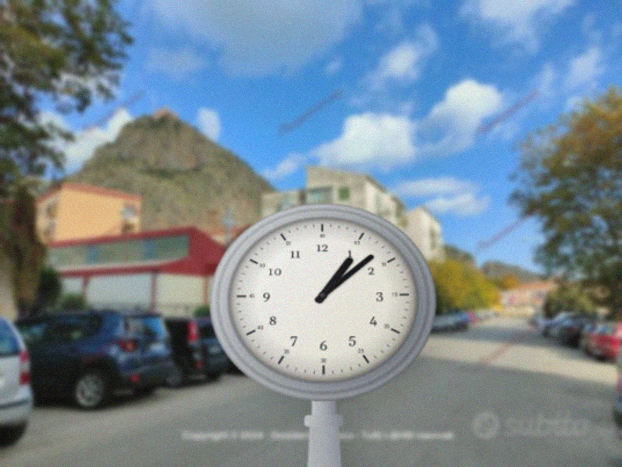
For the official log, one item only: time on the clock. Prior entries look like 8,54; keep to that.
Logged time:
1,08
